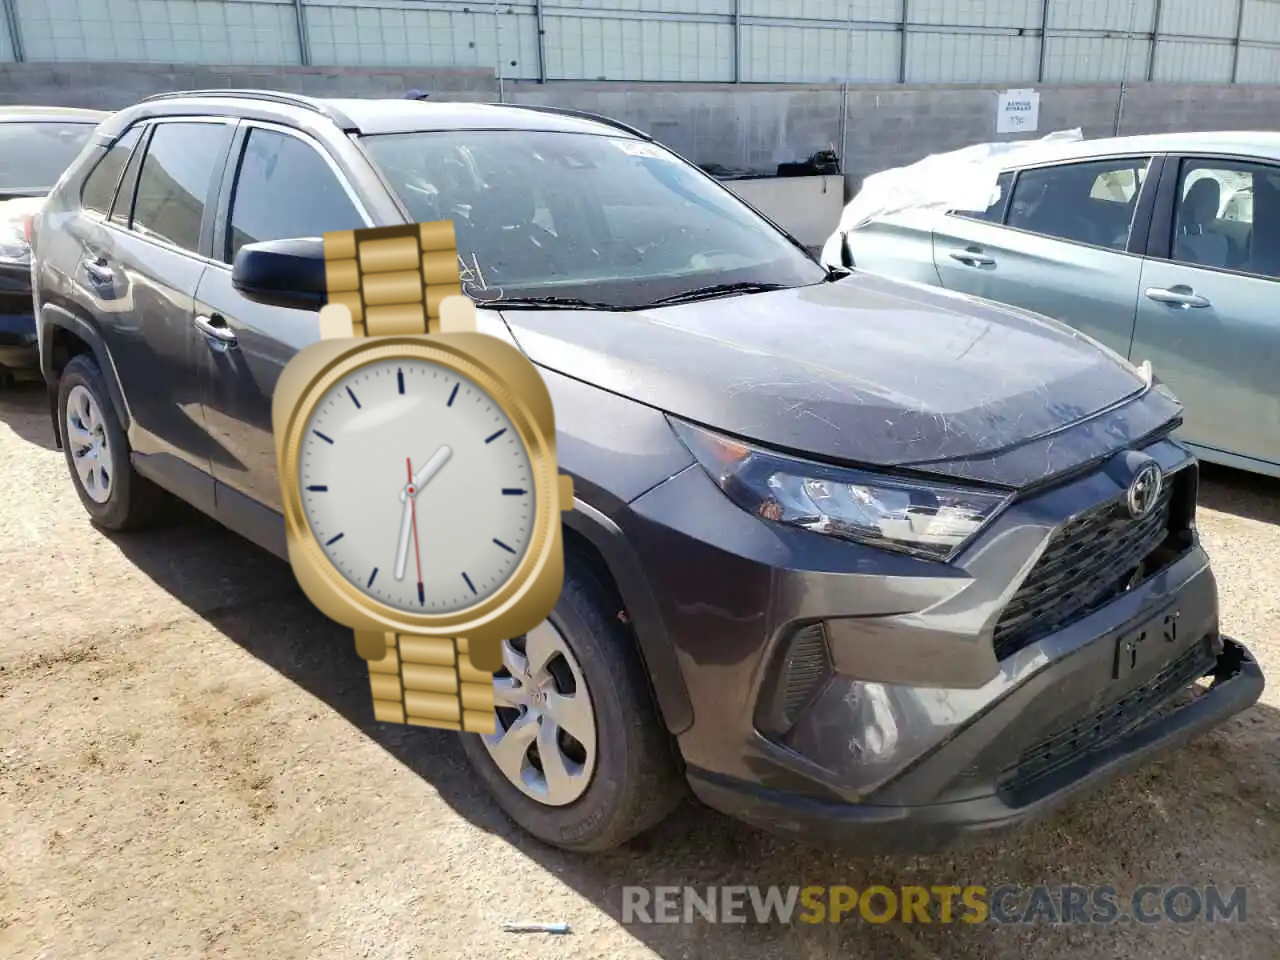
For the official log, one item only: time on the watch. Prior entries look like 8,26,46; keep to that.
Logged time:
1,32,30
